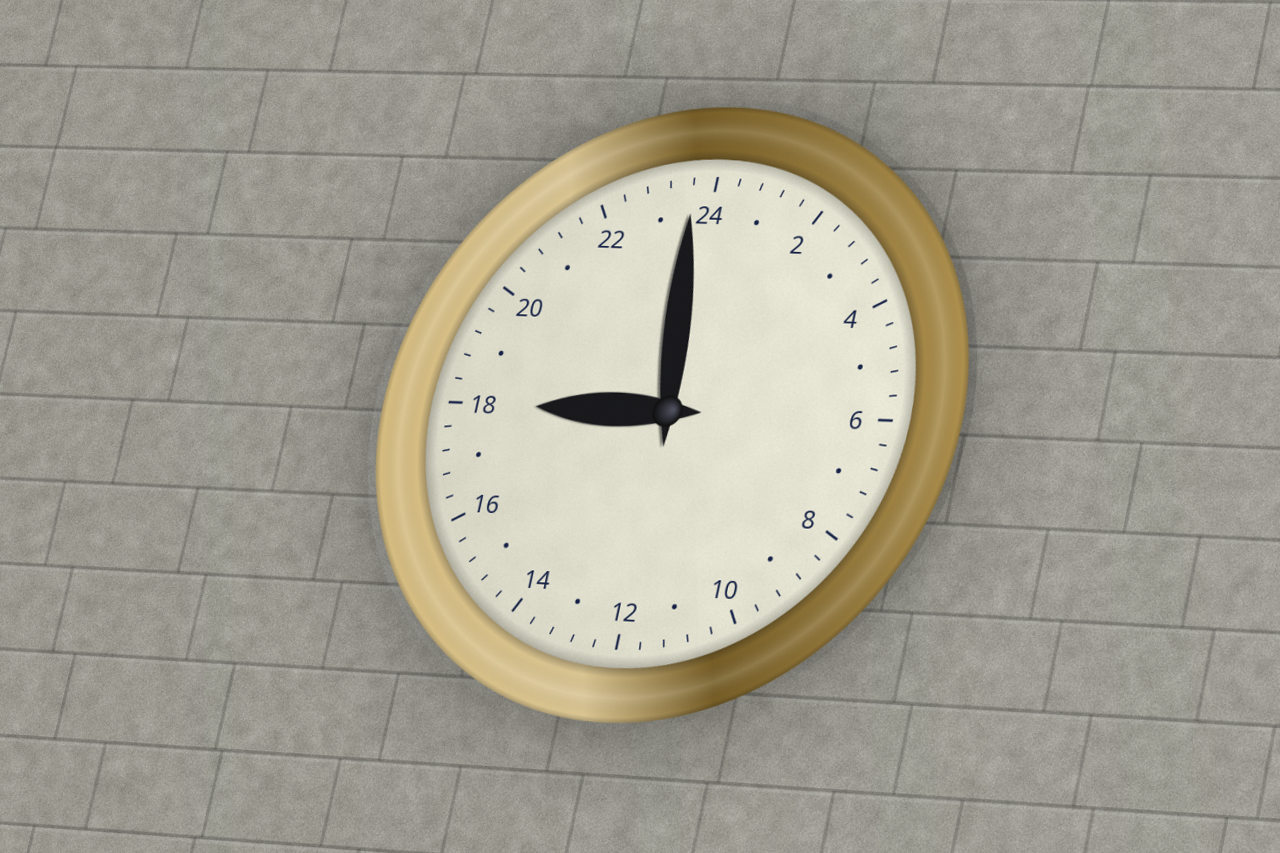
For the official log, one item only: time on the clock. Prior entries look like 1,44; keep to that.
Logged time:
17,59
